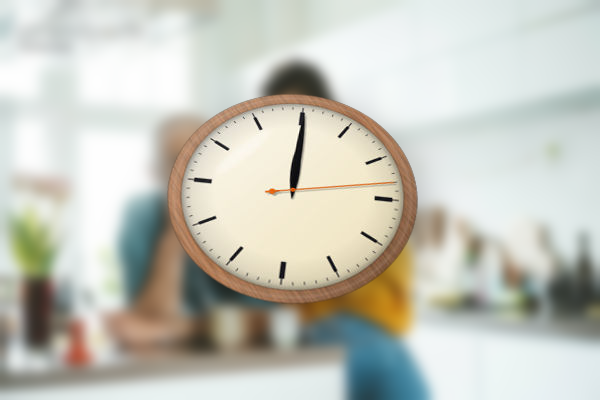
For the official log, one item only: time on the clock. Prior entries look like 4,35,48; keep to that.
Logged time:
12,00,13
